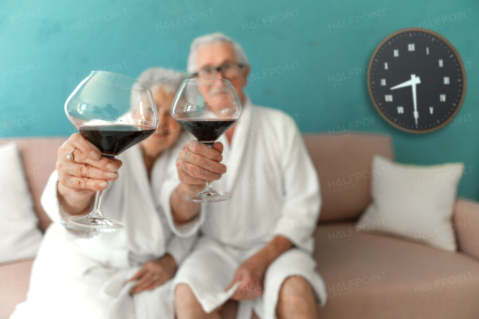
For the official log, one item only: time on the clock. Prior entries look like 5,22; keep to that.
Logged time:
8,30
